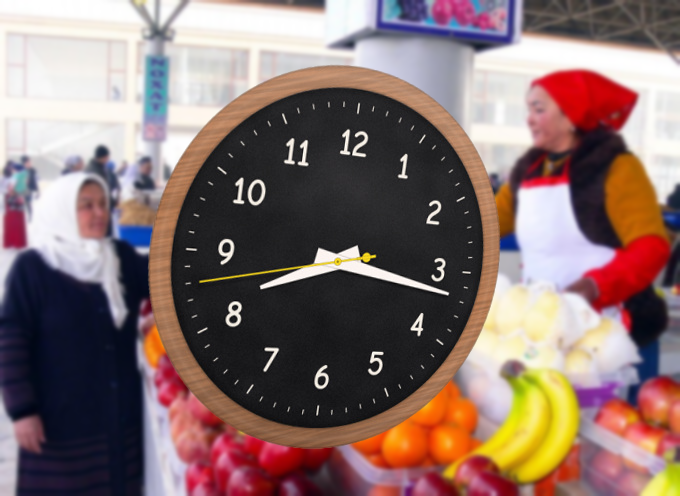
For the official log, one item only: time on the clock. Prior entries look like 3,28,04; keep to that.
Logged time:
8,16,43
